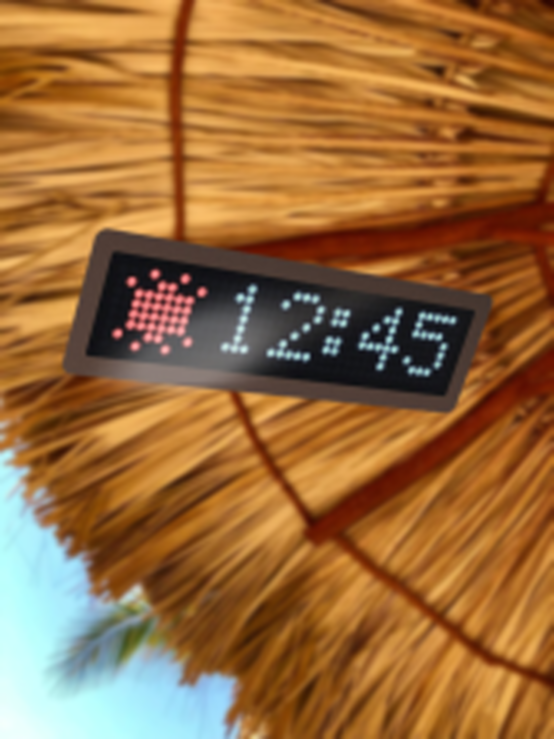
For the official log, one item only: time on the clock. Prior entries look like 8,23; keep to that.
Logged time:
12,45
